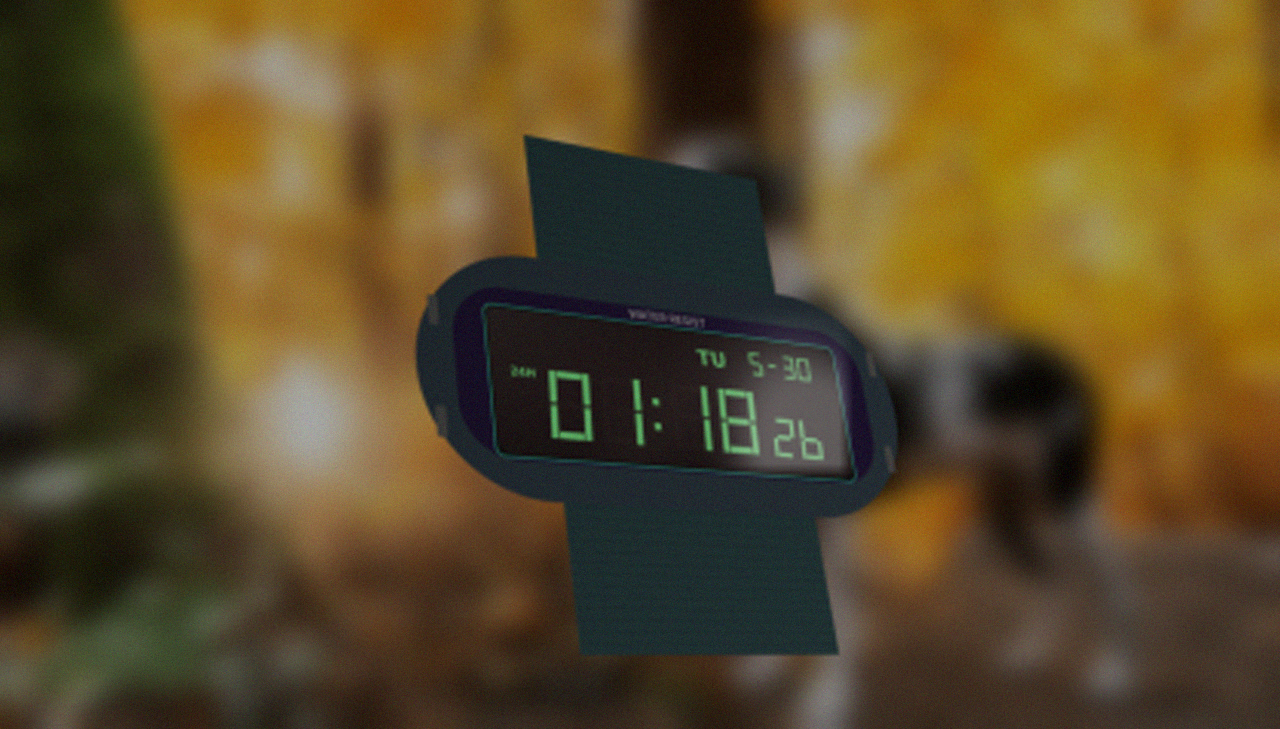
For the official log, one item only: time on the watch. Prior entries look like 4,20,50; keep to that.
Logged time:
1,18,26
